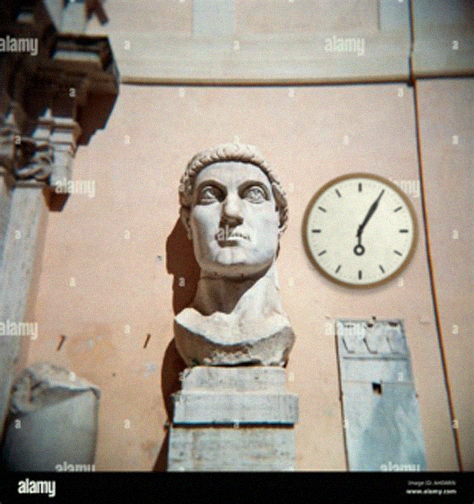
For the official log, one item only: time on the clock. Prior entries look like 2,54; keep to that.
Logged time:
6,05
